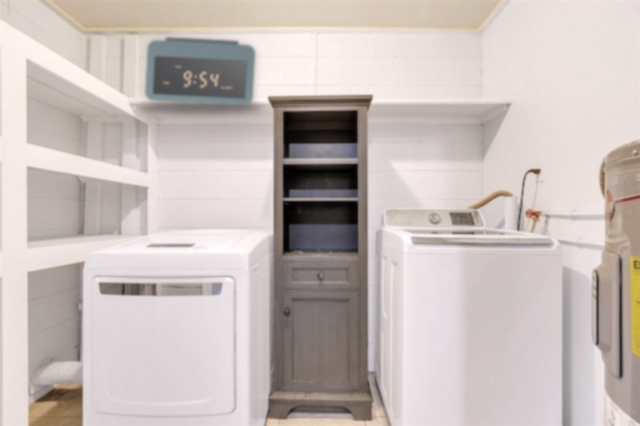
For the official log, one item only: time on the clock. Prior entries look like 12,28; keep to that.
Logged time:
9,54
